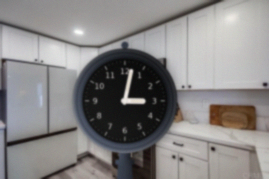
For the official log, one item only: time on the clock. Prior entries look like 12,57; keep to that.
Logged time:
3,02
